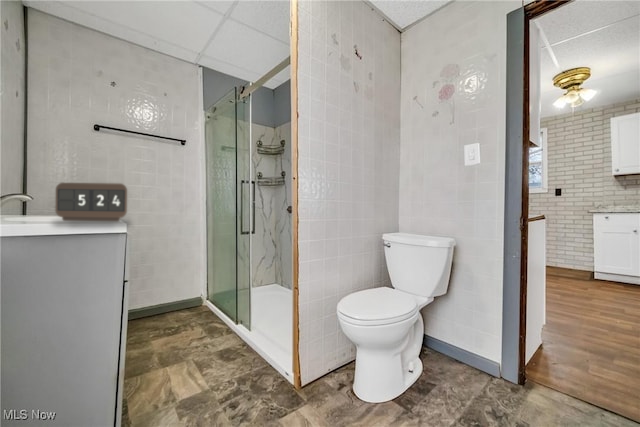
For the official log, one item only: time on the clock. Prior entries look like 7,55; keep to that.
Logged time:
5,24
